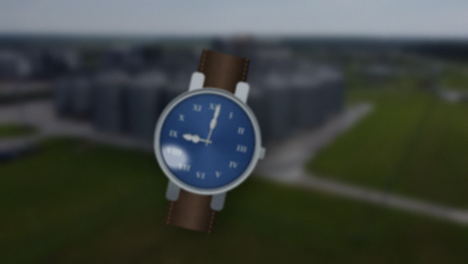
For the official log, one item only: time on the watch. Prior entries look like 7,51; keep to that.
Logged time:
9,01
